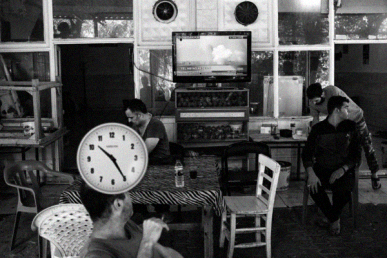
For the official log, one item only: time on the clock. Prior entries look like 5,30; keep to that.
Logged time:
10,25
